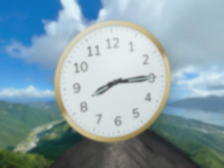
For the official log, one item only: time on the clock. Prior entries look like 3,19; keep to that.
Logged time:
8,15
